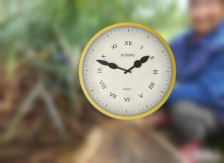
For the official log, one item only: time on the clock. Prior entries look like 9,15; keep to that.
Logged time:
1,48
